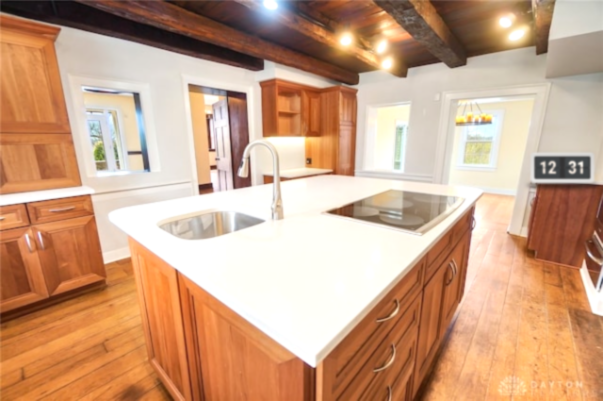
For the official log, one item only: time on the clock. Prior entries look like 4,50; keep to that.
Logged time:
12,31
